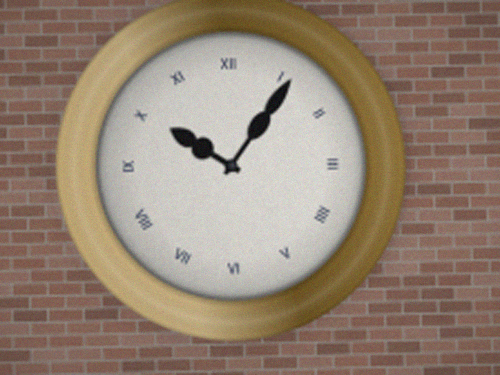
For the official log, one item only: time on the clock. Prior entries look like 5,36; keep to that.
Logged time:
10,06
